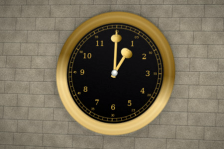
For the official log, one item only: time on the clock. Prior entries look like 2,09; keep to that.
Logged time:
1,00
